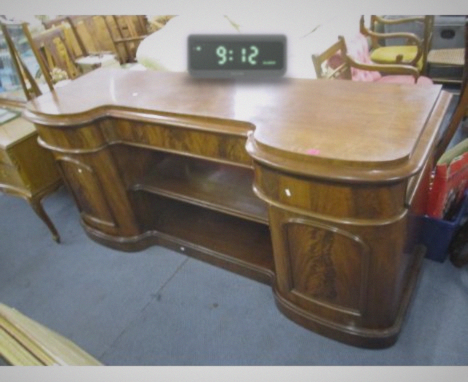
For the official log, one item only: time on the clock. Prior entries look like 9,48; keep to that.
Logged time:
9,12
